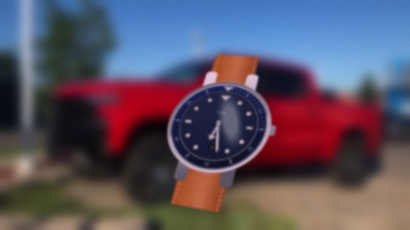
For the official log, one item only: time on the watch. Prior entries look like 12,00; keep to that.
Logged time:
6,28
